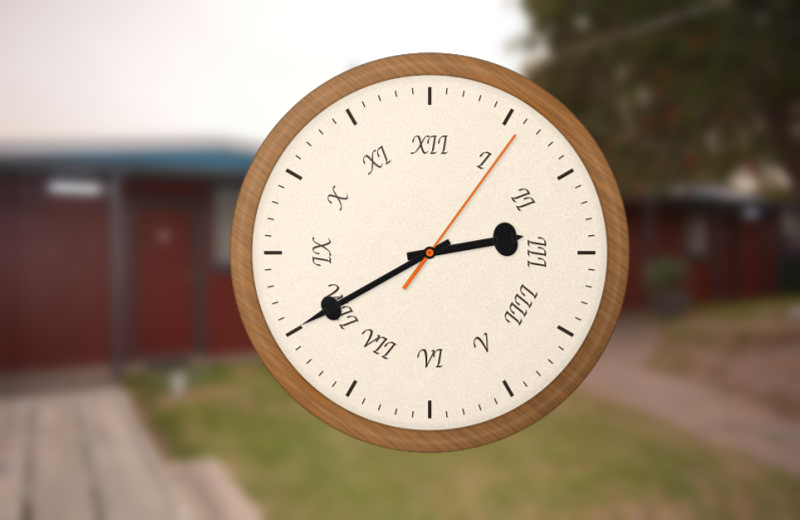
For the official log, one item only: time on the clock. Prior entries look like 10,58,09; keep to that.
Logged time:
2,40,06
